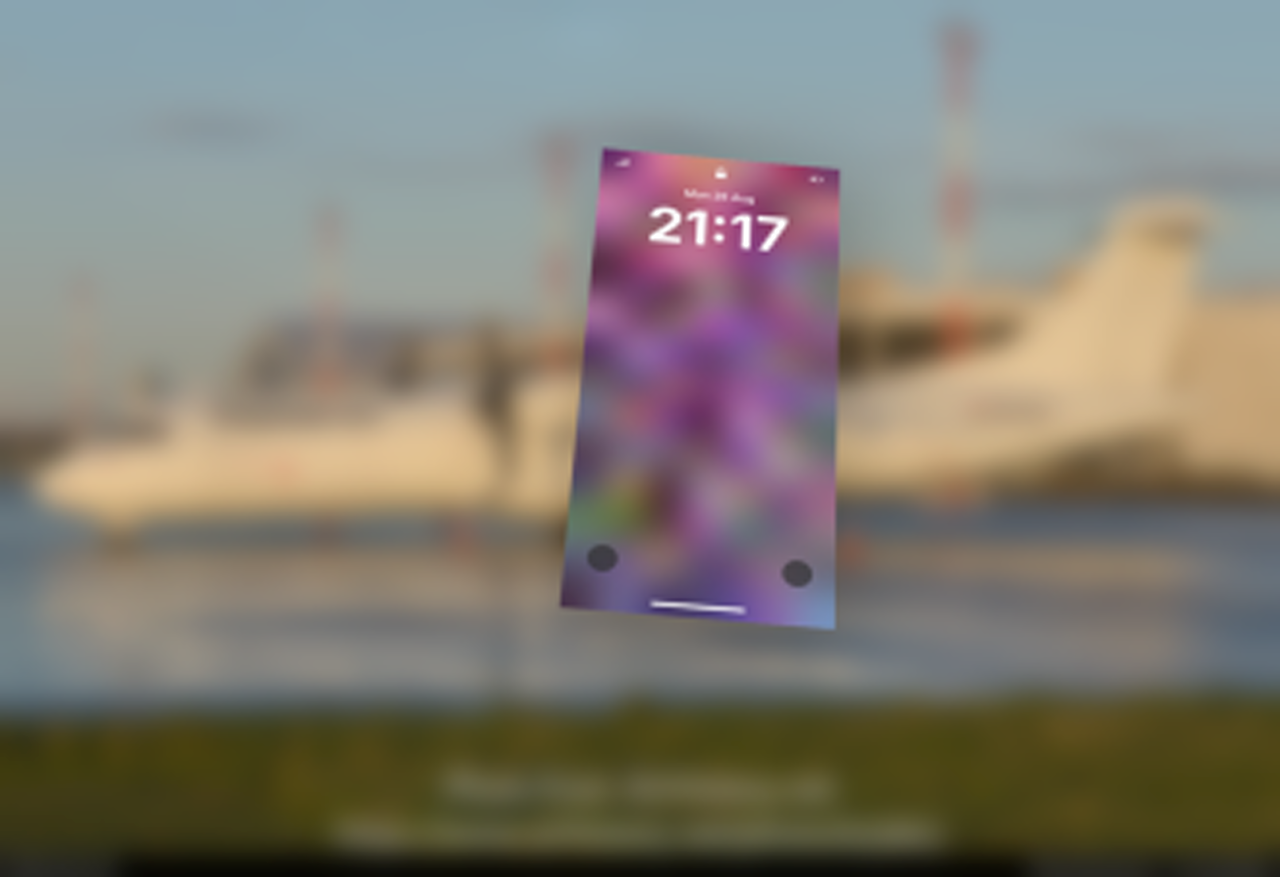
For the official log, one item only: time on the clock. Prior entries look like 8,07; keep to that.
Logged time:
21,17
